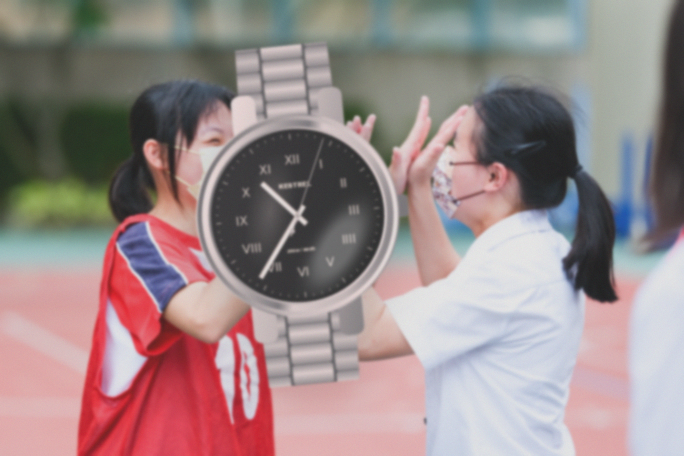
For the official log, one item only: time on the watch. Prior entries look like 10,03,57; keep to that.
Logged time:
10,36,04
